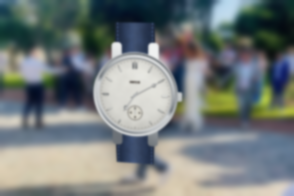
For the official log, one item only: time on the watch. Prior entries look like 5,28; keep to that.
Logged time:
7,10
